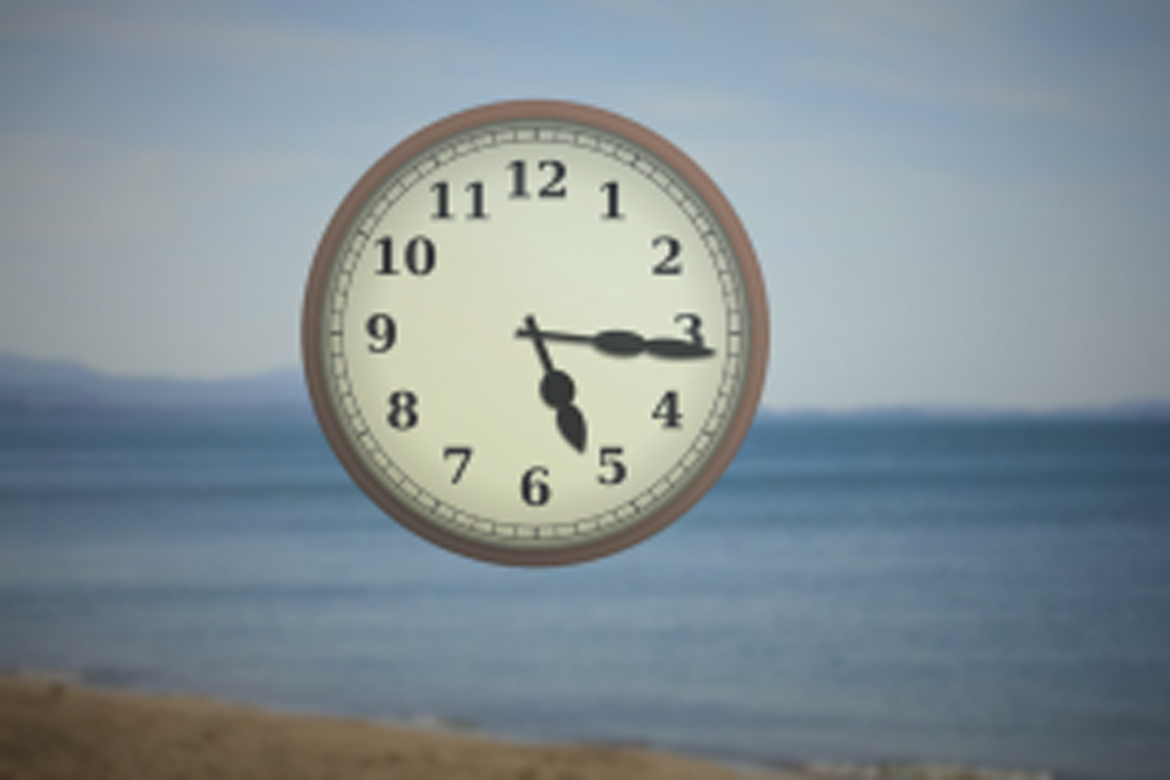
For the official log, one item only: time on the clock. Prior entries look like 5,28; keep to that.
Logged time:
5,16
